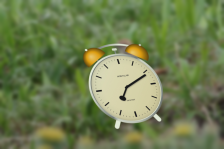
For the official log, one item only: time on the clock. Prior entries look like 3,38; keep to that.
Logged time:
7,11
